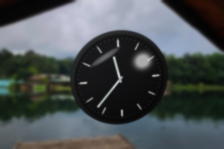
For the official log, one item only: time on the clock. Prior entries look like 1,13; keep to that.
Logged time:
11,37
